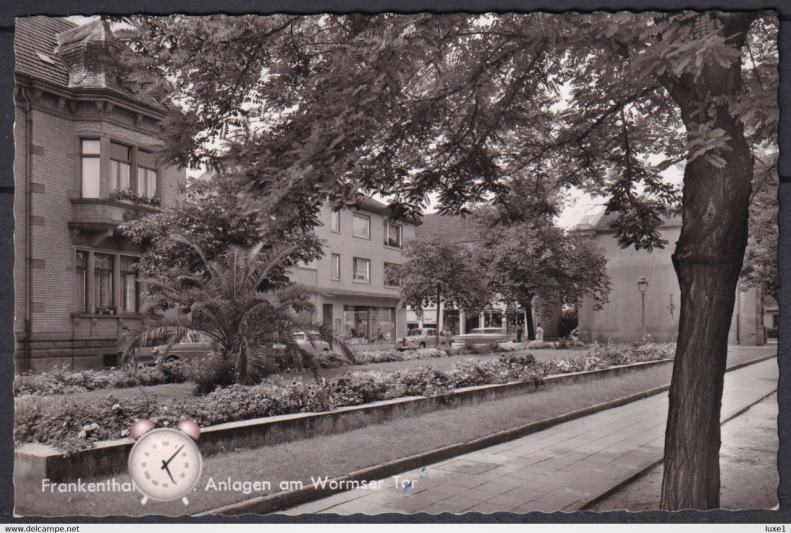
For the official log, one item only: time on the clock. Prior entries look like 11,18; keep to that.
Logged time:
5,07
